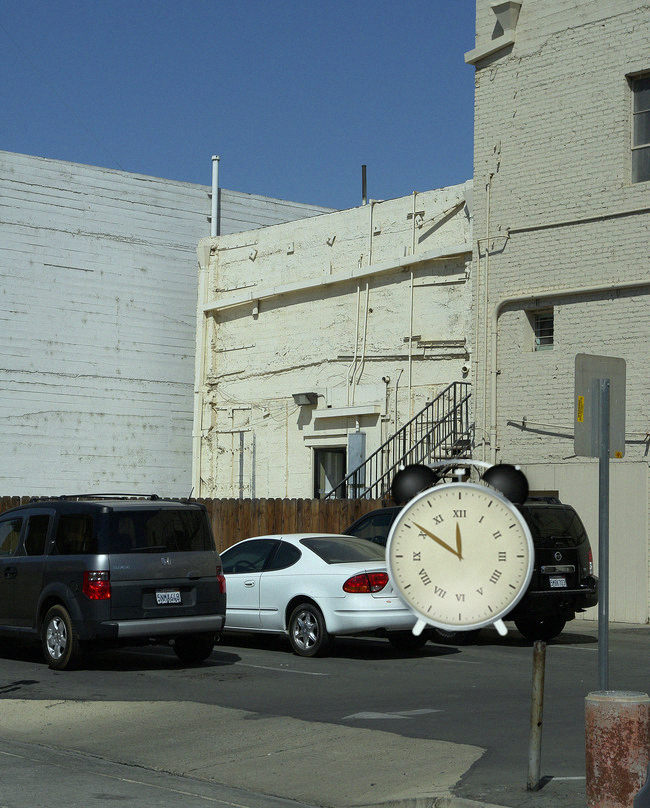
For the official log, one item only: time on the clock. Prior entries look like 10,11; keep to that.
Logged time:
11,51
